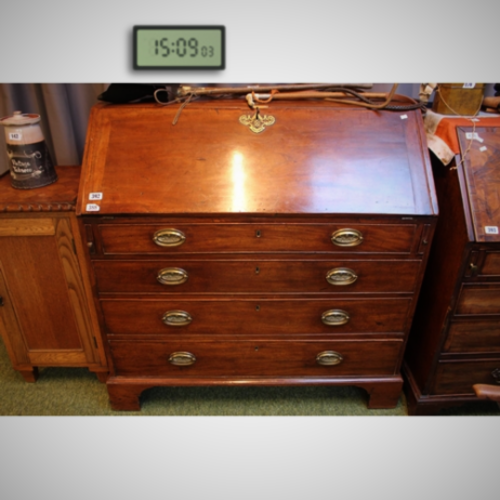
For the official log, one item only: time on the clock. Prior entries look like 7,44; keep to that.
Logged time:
15,09
